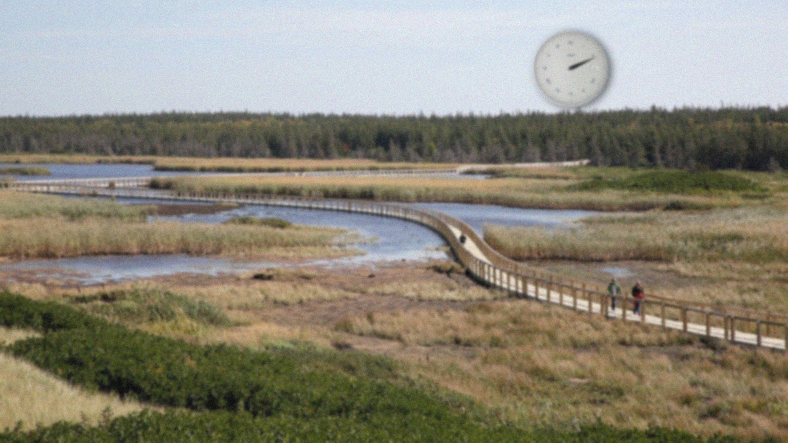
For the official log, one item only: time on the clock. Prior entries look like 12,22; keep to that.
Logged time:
2,11
